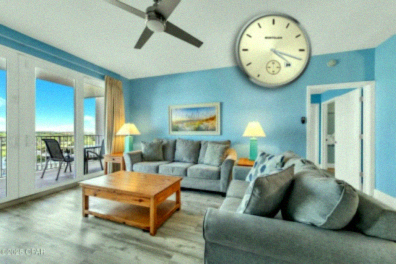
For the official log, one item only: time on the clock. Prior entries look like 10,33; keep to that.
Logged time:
4,18
